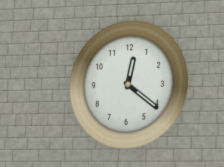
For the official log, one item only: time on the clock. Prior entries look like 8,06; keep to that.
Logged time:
12,21
